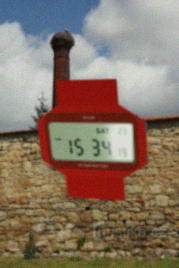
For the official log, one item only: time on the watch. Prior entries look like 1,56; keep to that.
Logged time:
15,34
